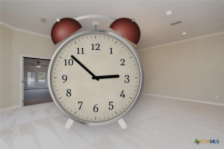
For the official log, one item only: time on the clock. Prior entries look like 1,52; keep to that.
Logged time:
2,52
